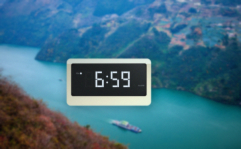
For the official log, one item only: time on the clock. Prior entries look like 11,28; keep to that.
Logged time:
6,59
